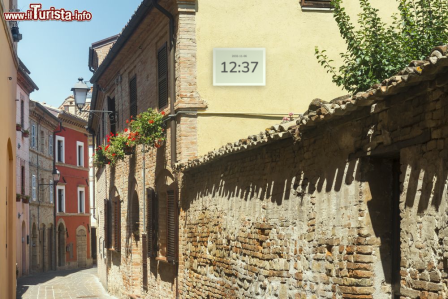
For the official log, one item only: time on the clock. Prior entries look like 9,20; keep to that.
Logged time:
12,37
